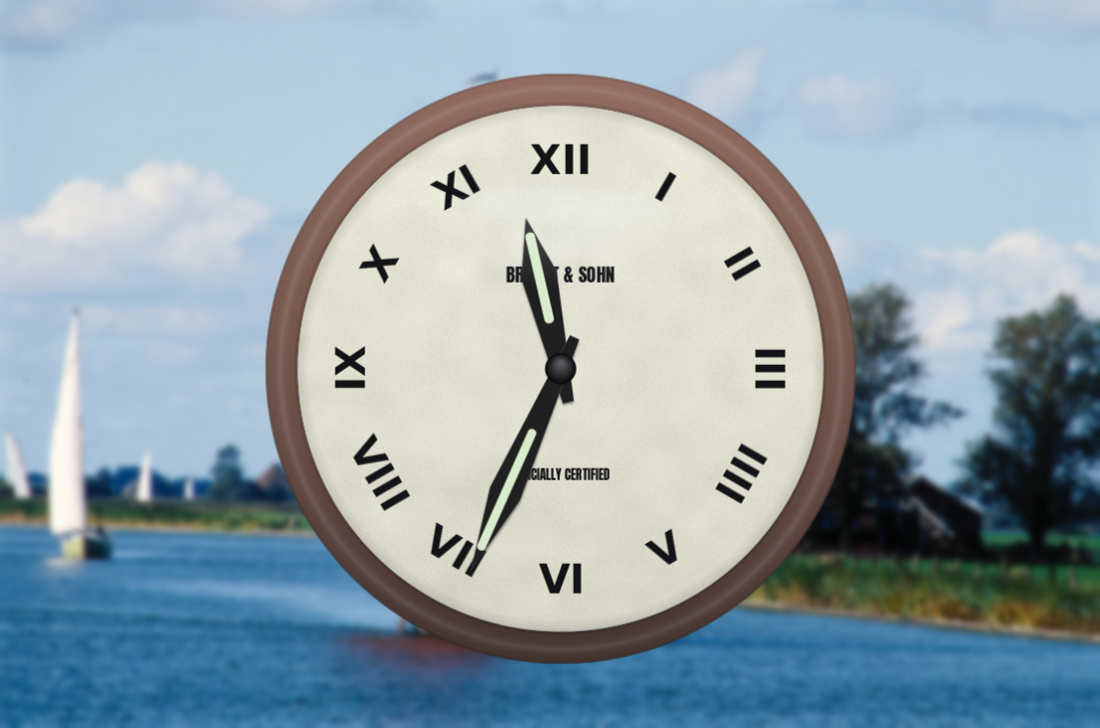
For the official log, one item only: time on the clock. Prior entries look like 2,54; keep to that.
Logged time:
11,34
